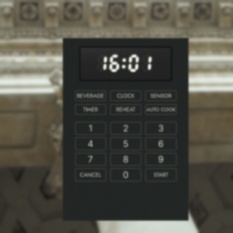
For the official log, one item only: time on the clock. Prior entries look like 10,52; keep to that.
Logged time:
16,01
